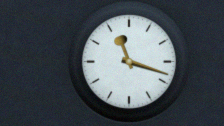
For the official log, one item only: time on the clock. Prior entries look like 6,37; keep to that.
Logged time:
11,18
